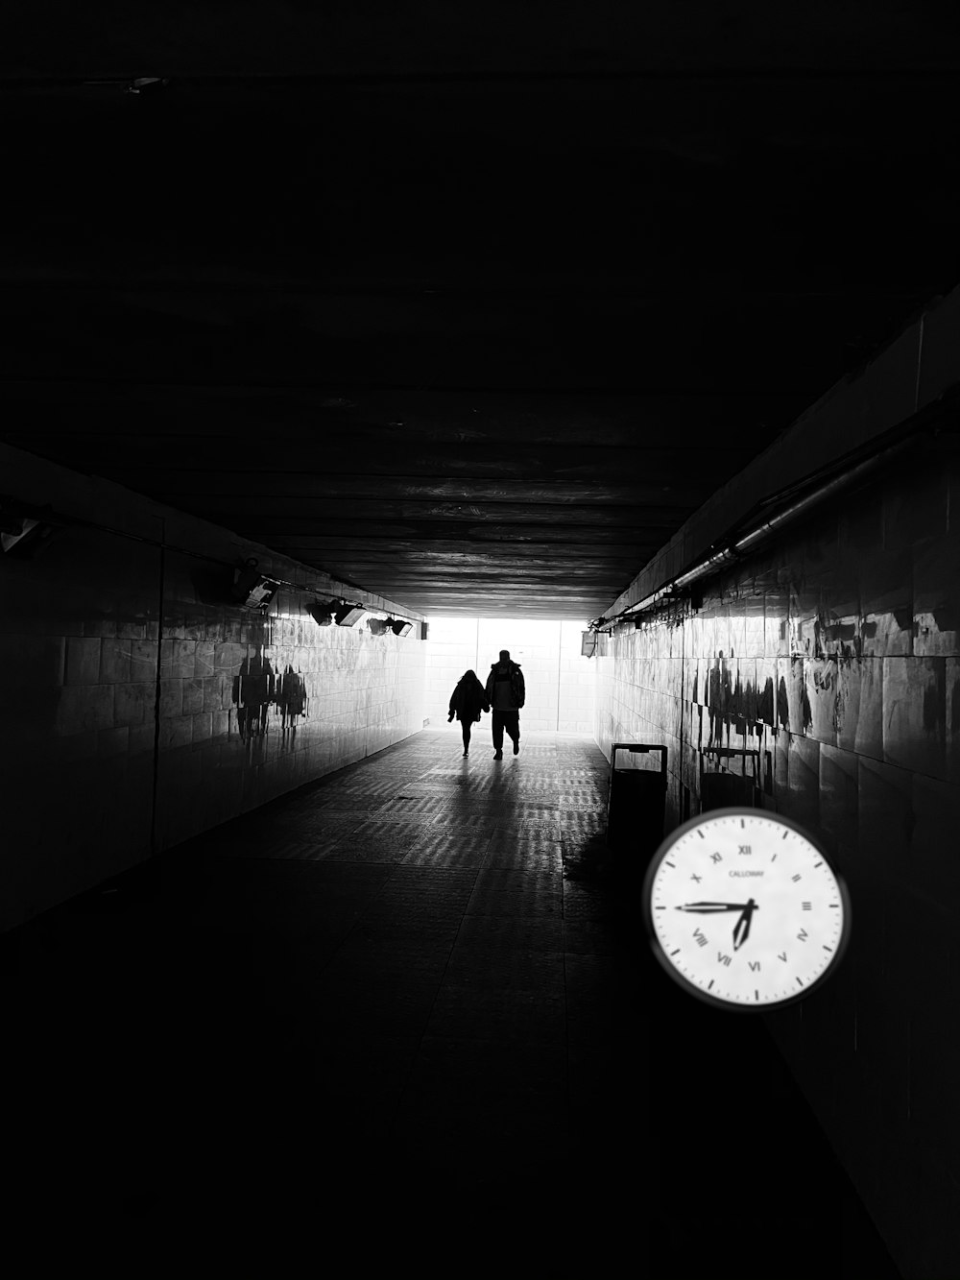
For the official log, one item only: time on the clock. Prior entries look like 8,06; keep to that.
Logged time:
6,45
